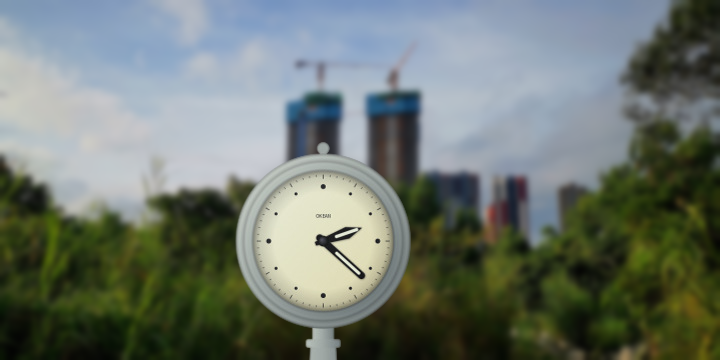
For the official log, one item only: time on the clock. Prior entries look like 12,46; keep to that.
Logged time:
2,22
